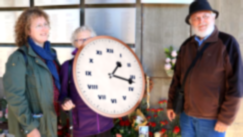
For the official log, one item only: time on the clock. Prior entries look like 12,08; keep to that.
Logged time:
1,17
